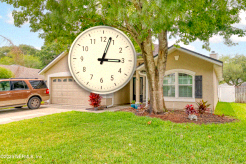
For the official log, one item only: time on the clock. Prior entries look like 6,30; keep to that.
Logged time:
3,03
